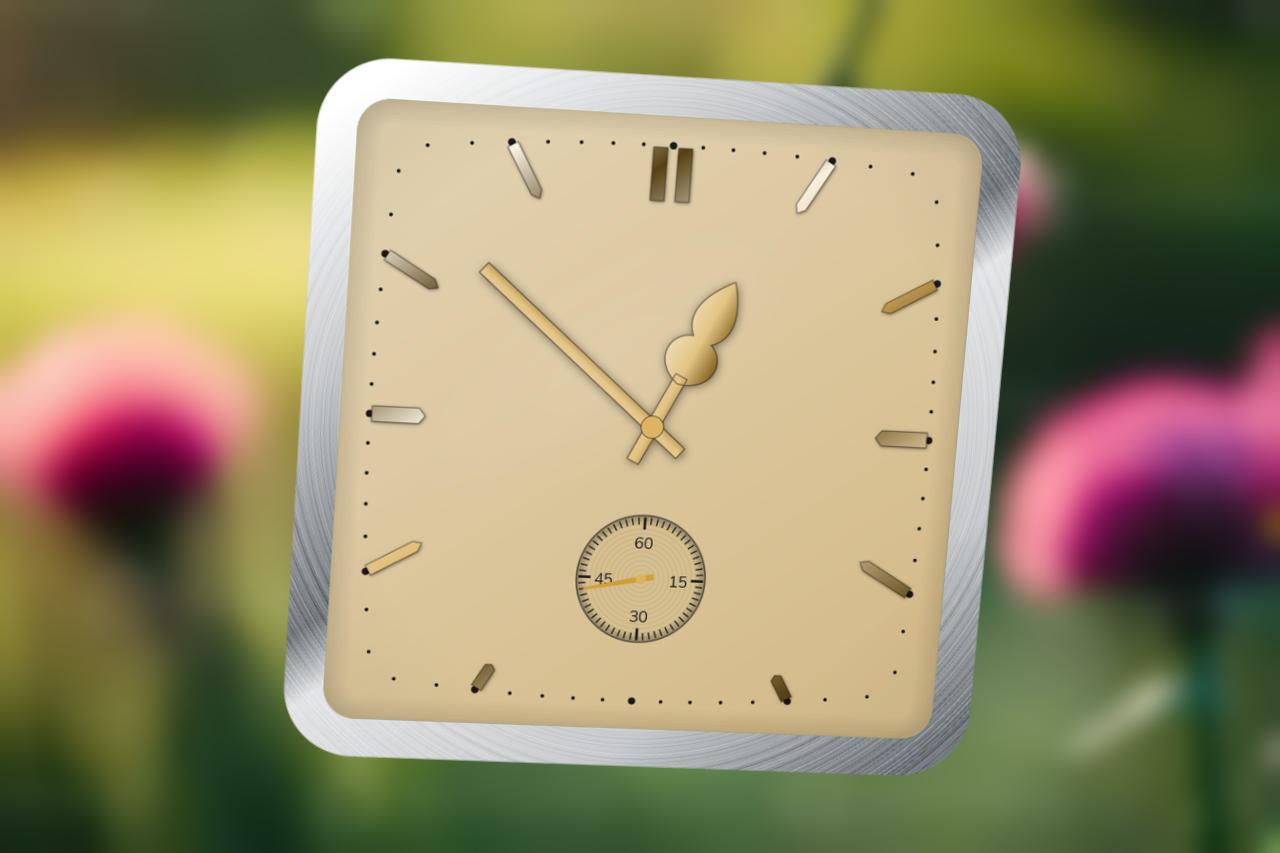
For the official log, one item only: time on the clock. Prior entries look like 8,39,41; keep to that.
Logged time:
12,51,43
